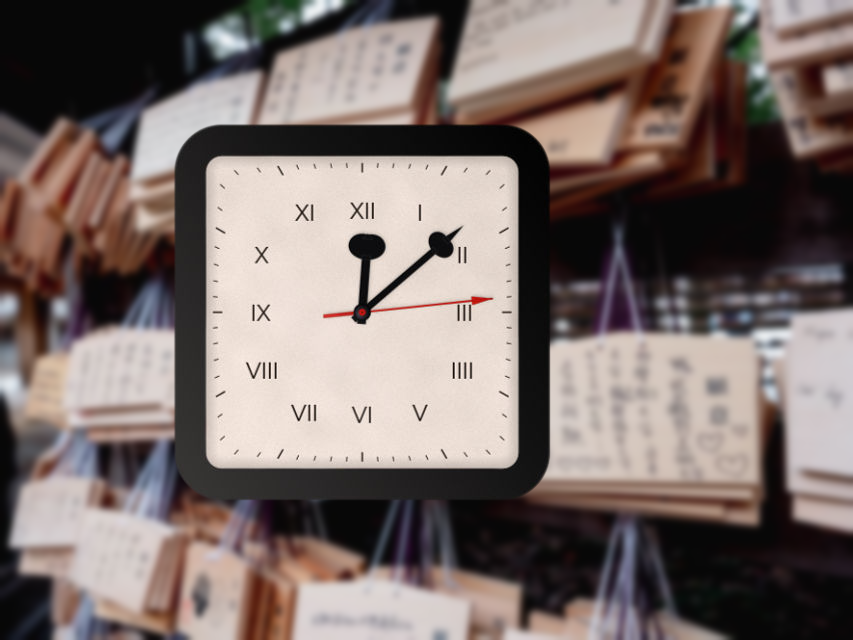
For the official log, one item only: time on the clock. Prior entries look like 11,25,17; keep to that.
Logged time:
12,08,14
